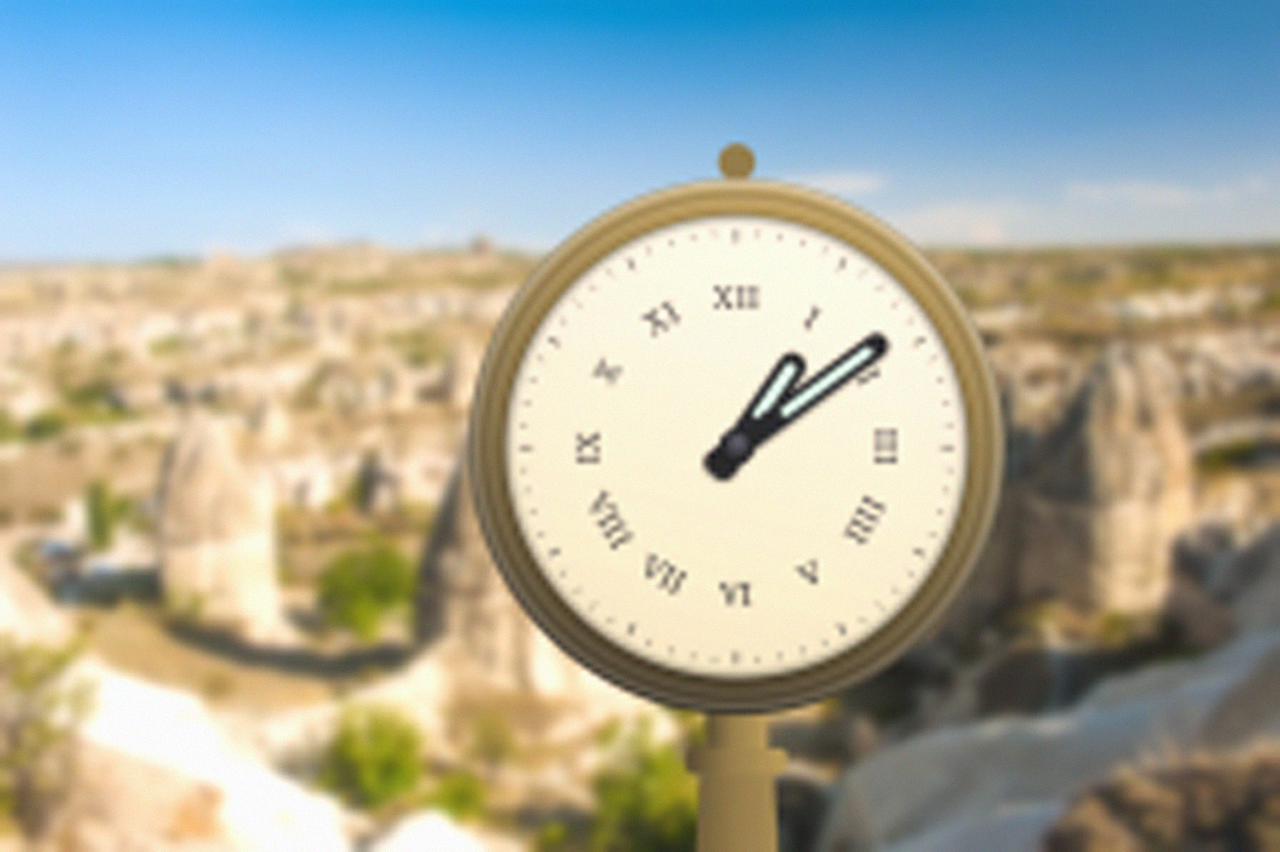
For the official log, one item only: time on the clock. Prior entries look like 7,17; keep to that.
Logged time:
1,09
